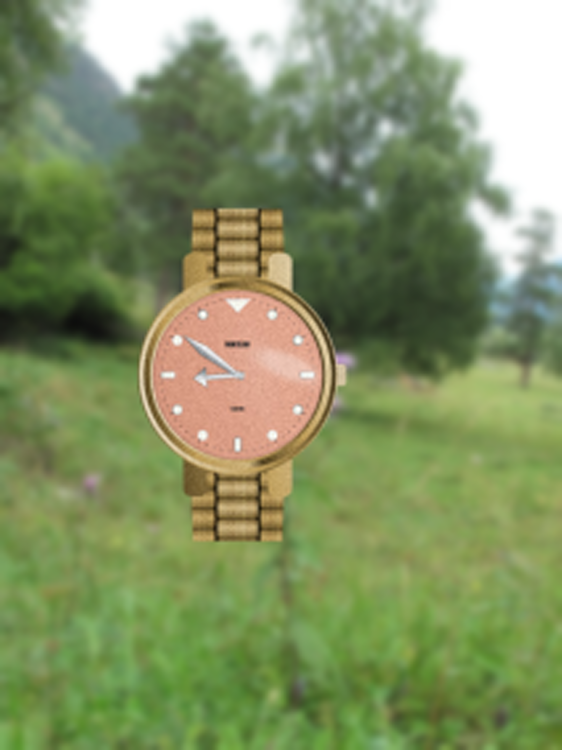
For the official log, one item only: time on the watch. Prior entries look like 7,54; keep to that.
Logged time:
8,51
